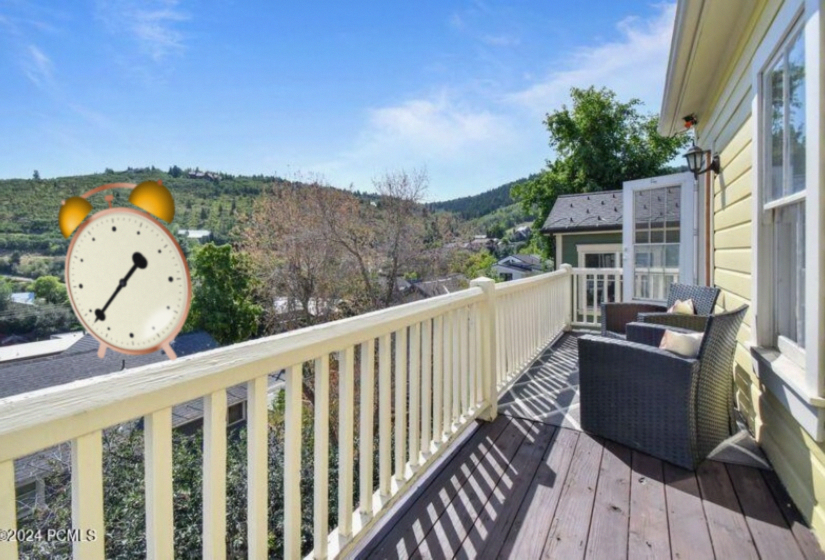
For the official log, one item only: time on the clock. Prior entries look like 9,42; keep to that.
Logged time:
1,38
